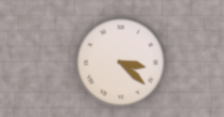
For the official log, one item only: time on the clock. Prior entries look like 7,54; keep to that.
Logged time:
3,22
